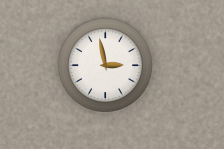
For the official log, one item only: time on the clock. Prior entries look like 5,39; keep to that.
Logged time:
2,58
